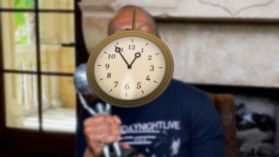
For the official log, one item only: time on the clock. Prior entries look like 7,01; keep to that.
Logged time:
12,54
